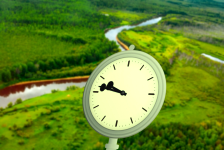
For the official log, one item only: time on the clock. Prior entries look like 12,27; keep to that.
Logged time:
9,47
